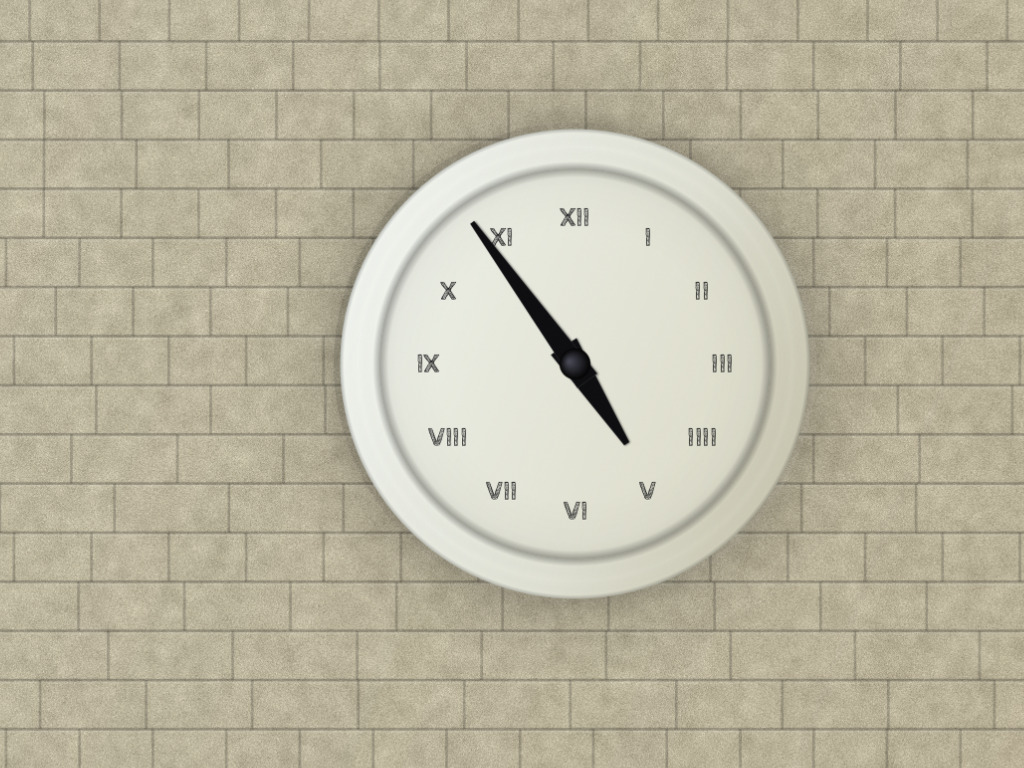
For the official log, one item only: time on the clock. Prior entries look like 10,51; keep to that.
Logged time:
4,54
